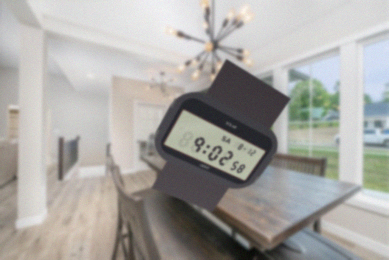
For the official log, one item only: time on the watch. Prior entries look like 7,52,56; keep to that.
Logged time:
9,02,58
